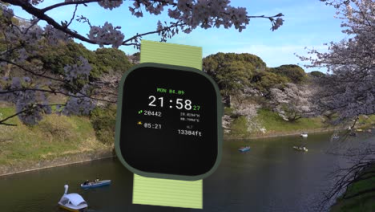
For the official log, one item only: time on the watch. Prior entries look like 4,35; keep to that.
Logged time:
21,58
